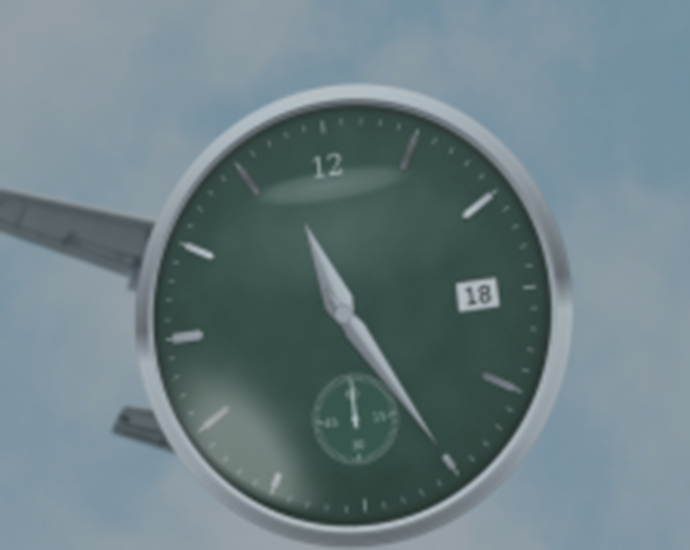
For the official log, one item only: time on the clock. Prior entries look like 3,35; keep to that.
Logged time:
11,25
